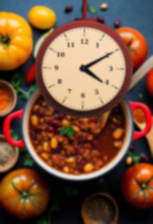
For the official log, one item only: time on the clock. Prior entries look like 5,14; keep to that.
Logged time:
4,10
